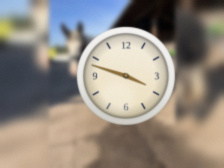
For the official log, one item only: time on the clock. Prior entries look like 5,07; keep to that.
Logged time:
3,48
